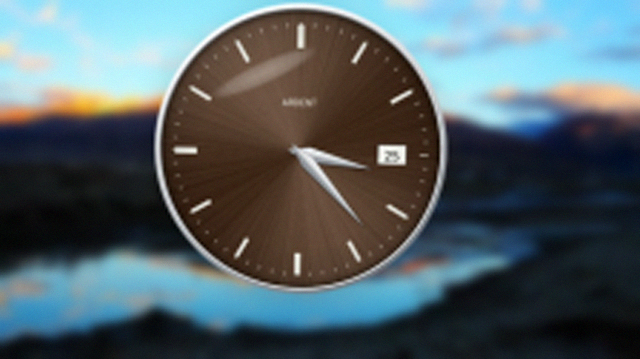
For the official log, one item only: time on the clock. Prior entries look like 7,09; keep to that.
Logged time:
3,23
